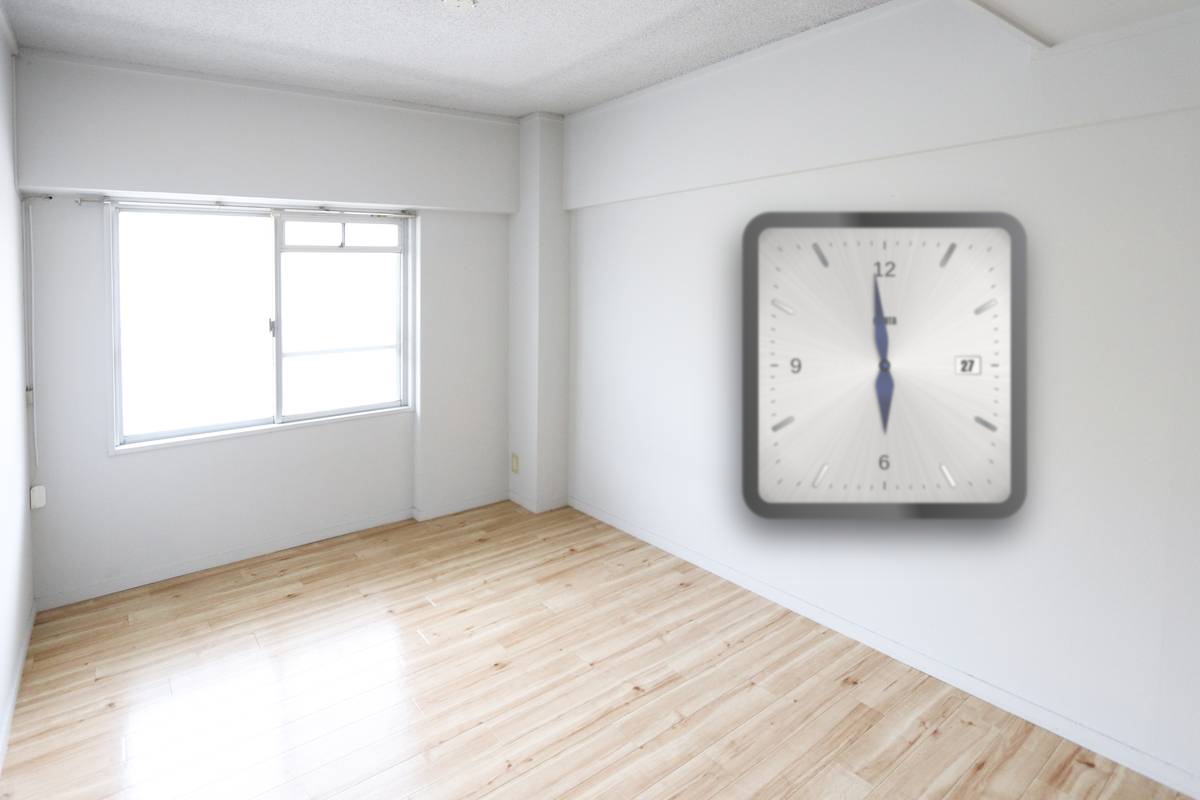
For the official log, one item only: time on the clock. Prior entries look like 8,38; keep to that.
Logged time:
5,59
